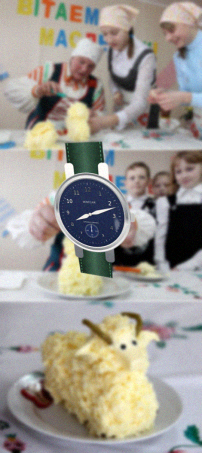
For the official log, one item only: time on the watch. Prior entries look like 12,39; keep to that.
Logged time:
8,12
